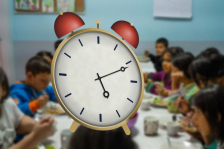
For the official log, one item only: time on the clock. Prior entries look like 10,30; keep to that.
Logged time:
5,11
